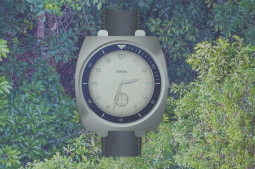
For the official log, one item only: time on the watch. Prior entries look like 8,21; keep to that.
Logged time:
2,33
